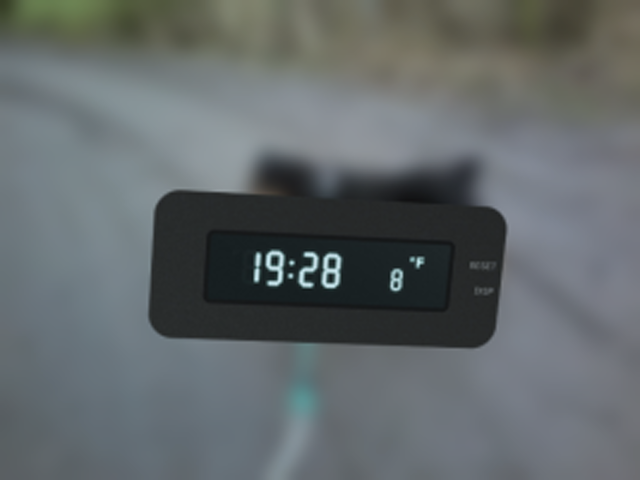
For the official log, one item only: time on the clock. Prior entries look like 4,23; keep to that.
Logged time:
19,28
